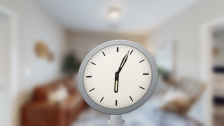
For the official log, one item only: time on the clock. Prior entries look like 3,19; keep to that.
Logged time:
6,04
